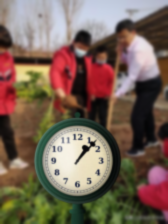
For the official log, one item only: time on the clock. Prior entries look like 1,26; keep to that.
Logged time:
1,07
